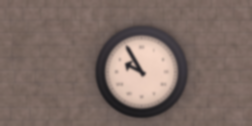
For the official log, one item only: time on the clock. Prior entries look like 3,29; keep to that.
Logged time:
9,55
